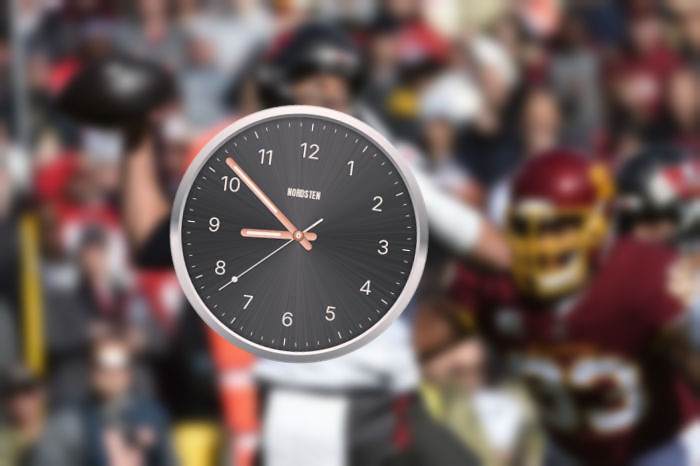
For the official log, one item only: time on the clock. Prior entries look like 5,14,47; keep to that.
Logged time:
8,51,38
